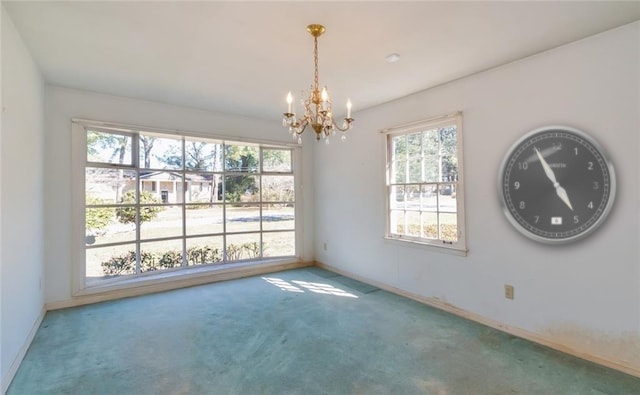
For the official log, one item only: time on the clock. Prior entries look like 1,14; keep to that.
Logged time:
4,55
